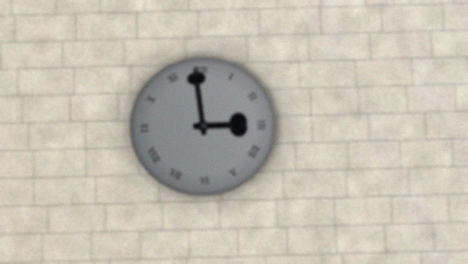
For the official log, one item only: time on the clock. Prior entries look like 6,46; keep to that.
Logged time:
2,59
